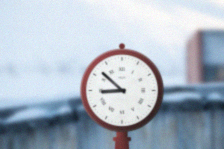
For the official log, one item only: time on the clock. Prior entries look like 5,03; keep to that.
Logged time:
8,52
